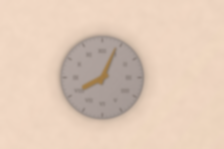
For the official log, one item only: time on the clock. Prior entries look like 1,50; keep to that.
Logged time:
8,04
